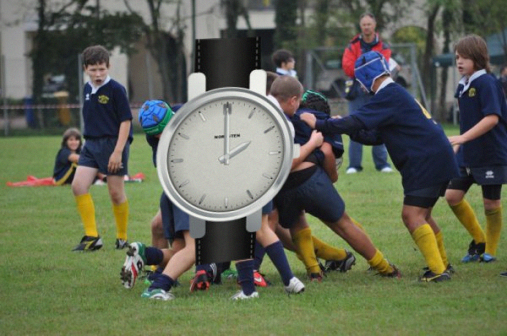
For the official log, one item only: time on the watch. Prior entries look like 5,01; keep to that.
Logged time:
2,00
